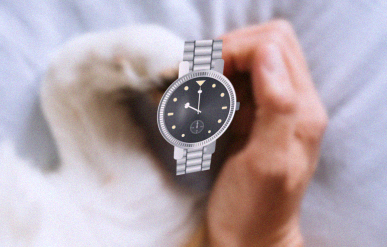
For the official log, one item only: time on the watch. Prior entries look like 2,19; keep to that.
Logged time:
10,00
